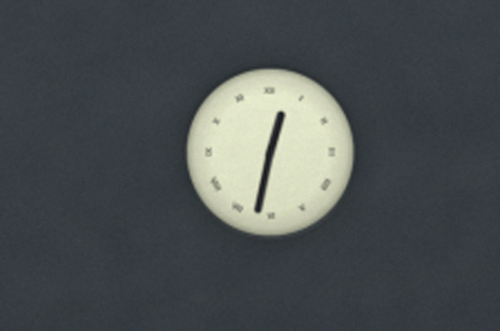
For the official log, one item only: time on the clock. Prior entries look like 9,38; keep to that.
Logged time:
12,32
